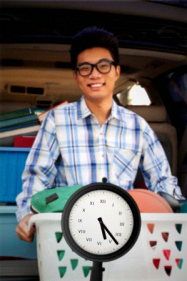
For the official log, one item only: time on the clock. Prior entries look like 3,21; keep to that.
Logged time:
5,23
